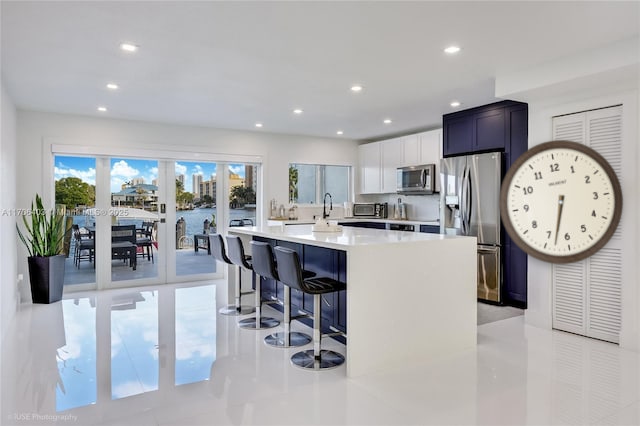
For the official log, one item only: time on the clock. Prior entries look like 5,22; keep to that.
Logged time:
6,33
